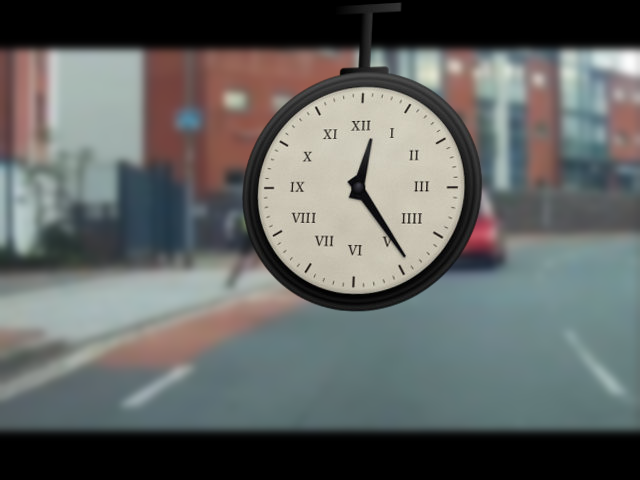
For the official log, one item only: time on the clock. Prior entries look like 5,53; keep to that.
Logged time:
12,24
